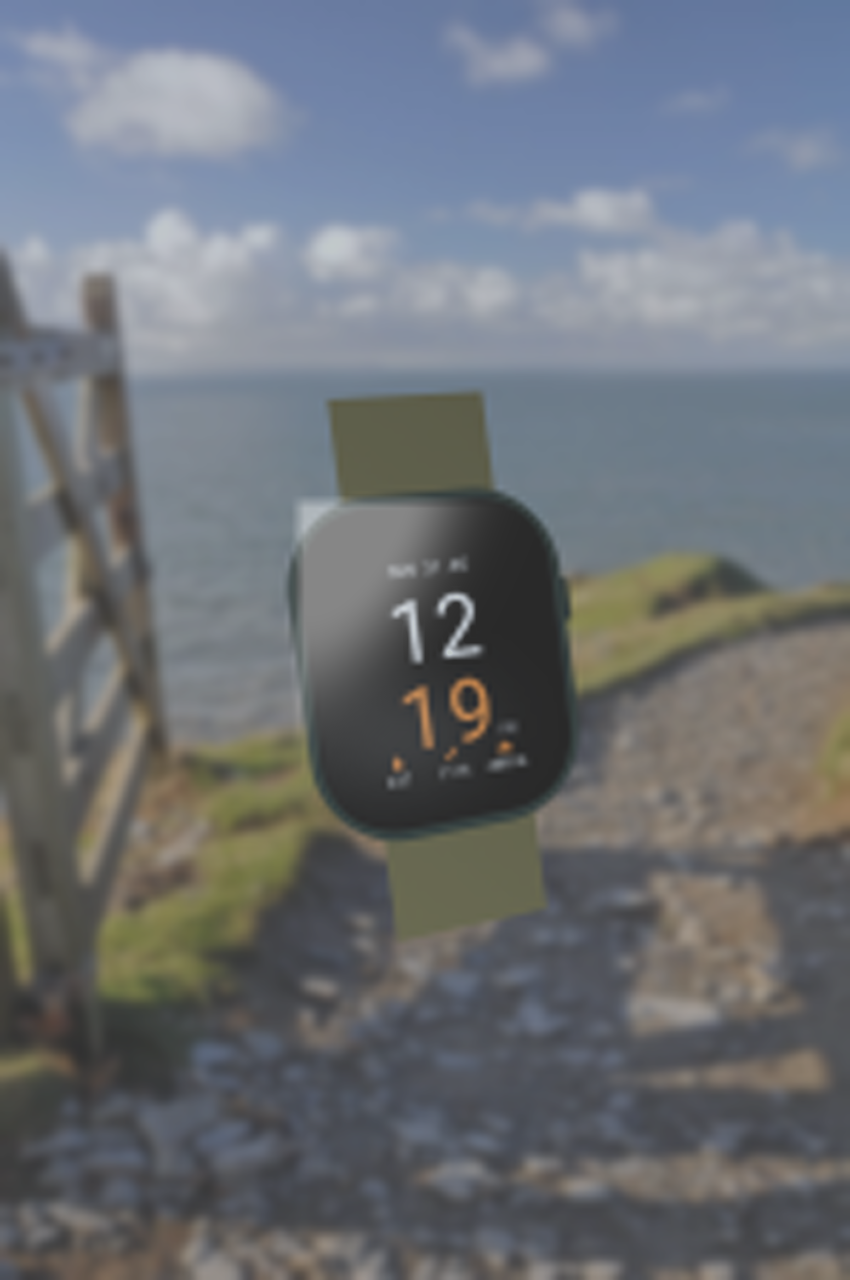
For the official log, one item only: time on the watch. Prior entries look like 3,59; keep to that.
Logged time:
12,19
